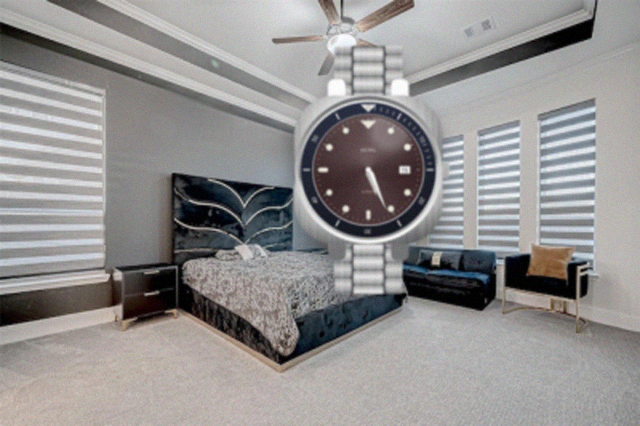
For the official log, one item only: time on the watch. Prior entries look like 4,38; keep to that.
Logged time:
5,26
